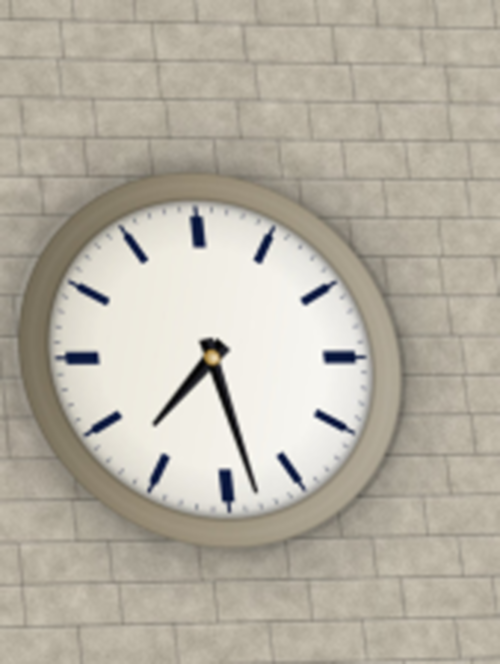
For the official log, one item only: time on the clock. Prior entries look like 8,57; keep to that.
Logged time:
7,28
